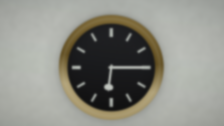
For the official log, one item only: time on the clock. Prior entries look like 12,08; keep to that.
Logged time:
6,15
